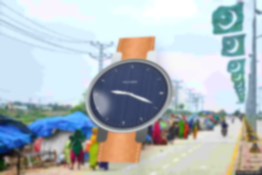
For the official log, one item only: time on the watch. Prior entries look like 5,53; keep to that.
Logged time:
9,19
